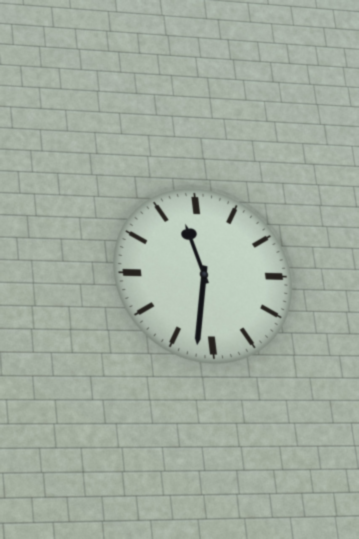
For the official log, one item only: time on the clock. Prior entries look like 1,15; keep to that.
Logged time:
11,32
